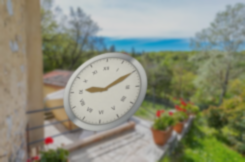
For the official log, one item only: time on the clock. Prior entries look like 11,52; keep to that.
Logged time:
9,10
